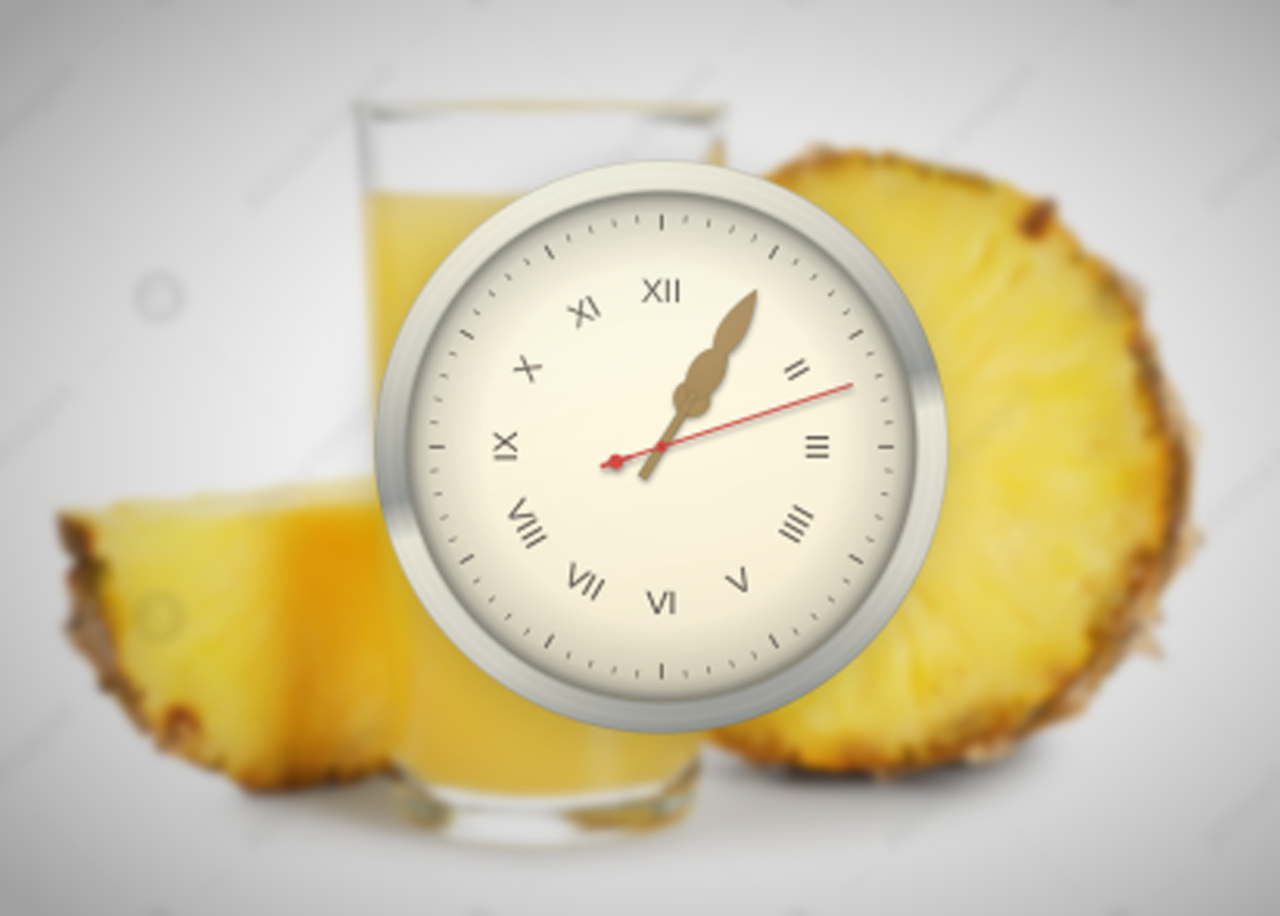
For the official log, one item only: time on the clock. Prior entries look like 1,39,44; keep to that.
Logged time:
1,05,12
